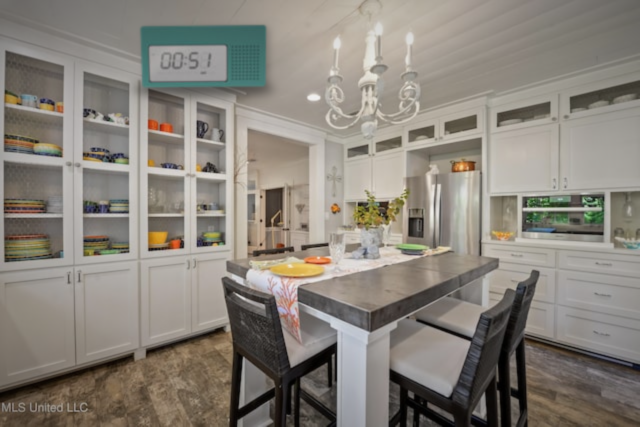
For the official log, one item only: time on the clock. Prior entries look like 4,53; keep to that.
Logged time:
0,51
